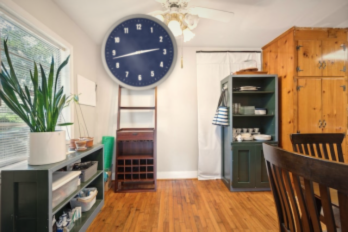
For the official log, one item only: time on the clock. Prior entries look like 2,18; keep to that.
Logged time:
2,43
